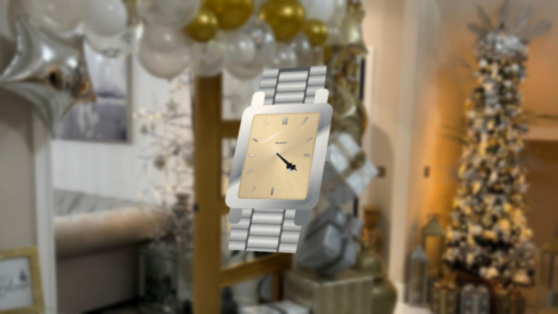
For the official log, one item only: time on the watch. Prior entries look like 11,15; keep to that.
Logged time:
4,21
